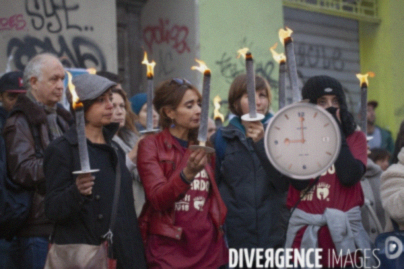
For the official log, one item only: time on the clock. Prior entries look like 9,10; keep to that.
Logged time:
9,00
